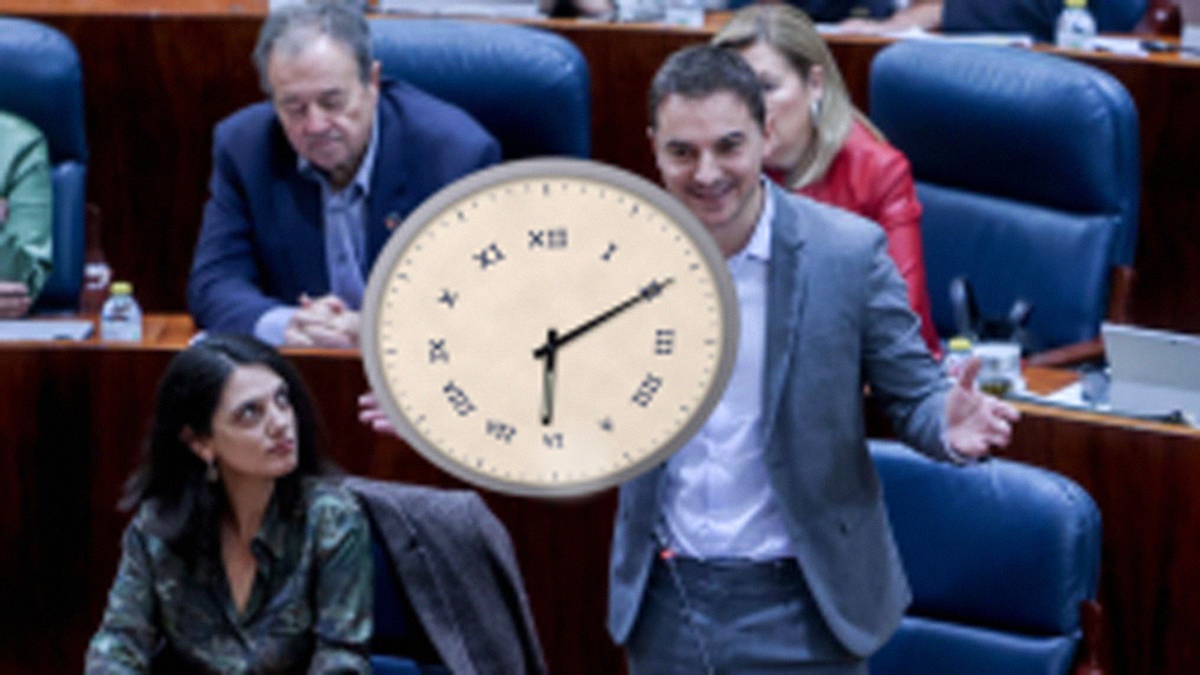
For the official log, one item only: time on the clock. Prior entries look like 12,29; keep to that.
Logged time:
6,10
